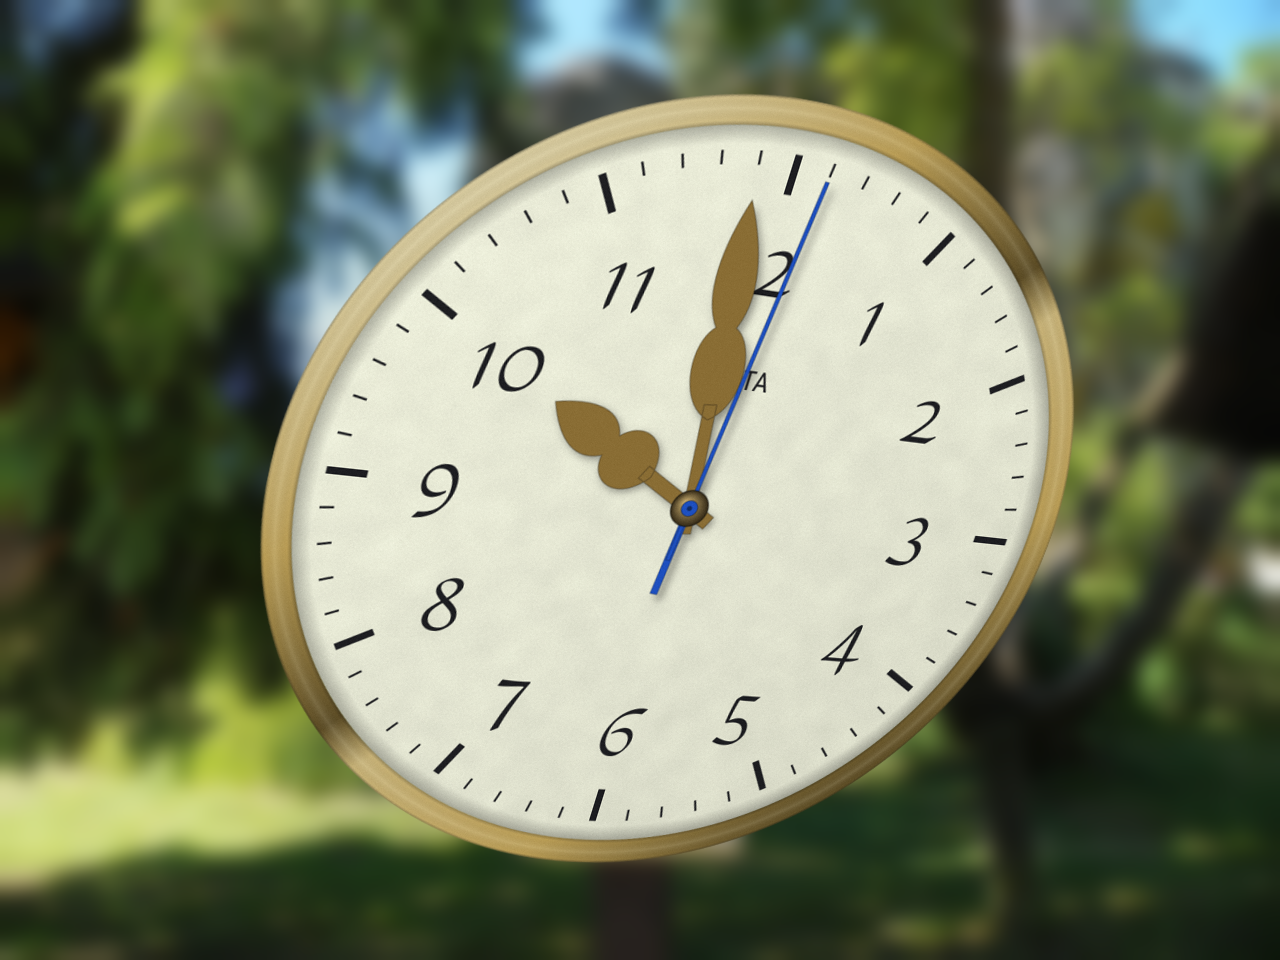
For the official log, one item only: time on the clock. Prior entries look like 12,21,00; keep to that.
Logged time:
9,59,01
